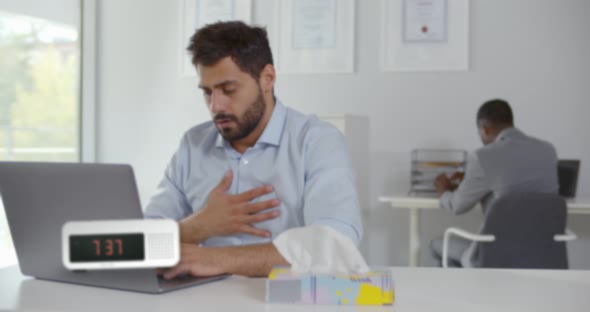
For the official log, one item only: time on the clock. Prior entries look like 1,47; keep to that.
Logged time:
7,37
